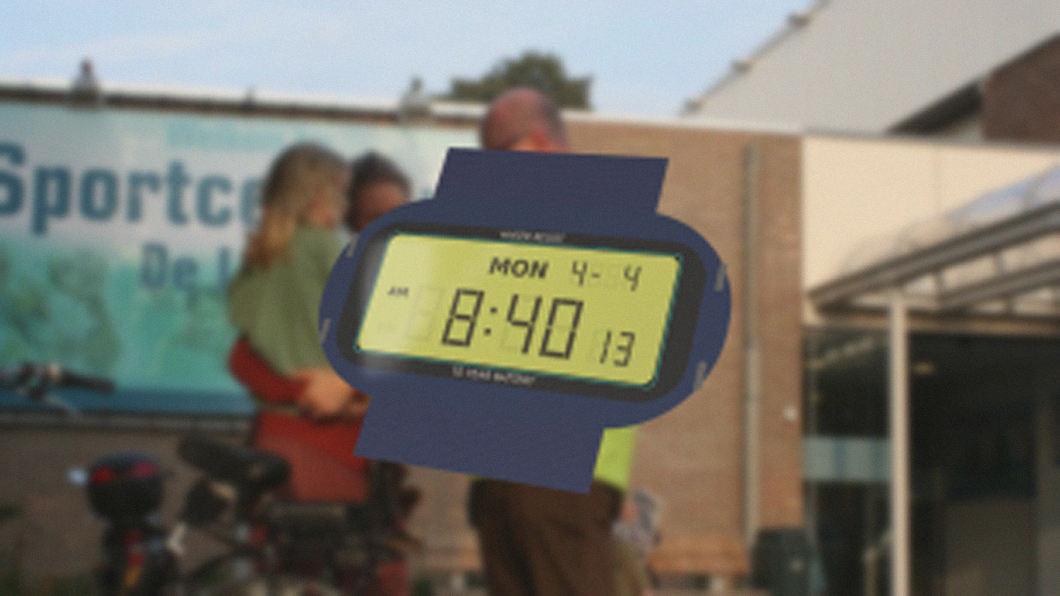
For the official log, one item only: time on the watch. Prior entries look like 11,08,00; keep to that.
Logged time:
8,40,13
